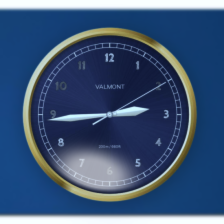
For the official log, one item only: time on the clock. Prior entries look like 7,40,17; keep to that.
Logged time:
2,44,10
